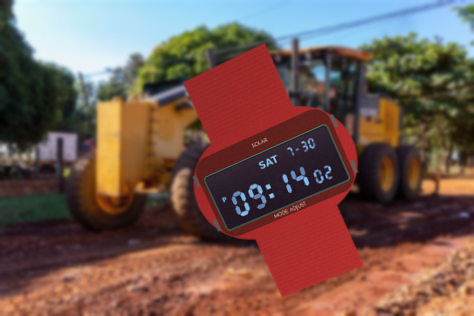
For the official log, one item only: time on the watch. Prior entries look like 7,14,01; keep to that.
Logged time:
9,14,02
